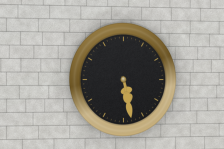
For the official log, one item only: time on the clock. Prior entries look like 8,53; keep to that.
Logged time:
5,28
